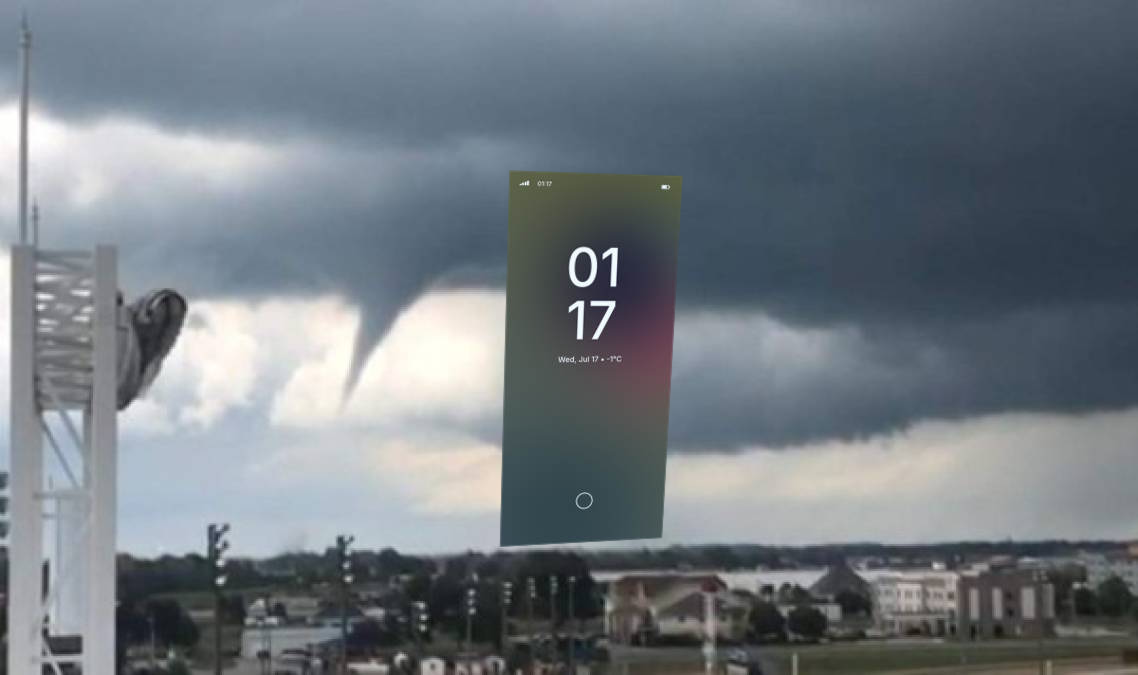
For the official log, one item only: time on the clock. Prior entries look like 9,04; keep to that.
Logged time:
1,17
